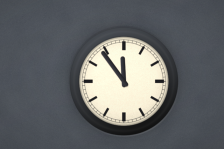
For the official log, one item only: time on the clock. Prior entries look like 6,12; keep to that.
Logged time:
11,54
